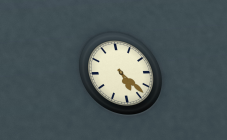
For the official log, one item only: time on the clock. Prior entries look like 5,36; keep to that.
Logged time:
5,23
